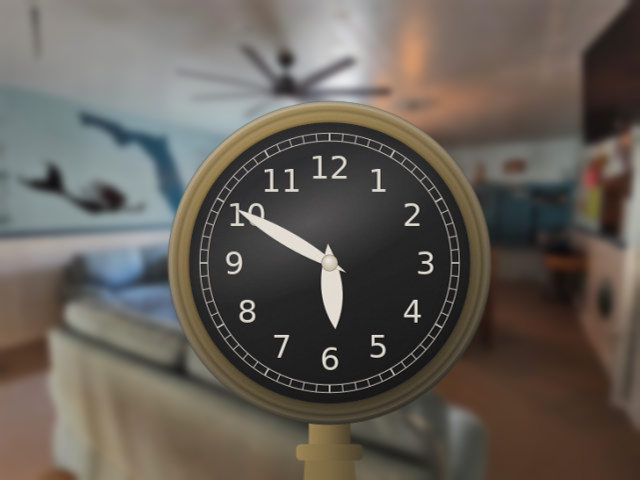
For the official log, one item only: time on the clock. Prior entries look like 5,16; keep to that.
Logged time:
5,50
